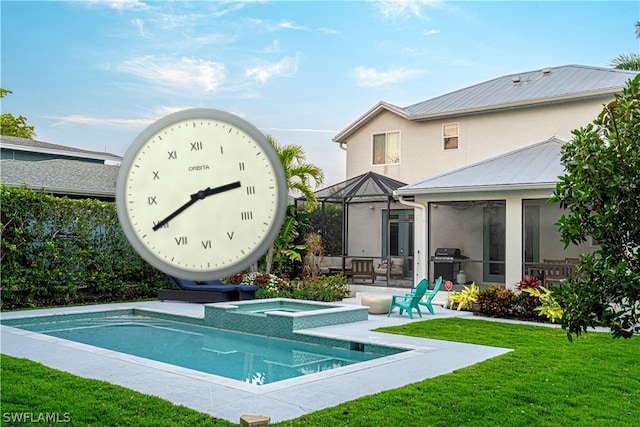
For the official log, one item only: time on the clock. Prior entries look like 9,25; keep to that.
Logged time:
2,40
